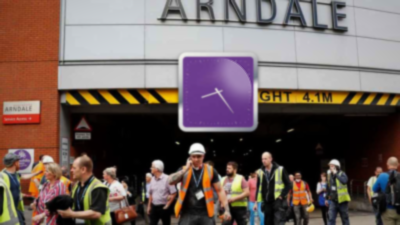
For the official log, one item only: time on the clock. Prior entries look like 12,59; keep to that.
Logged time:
8,24
